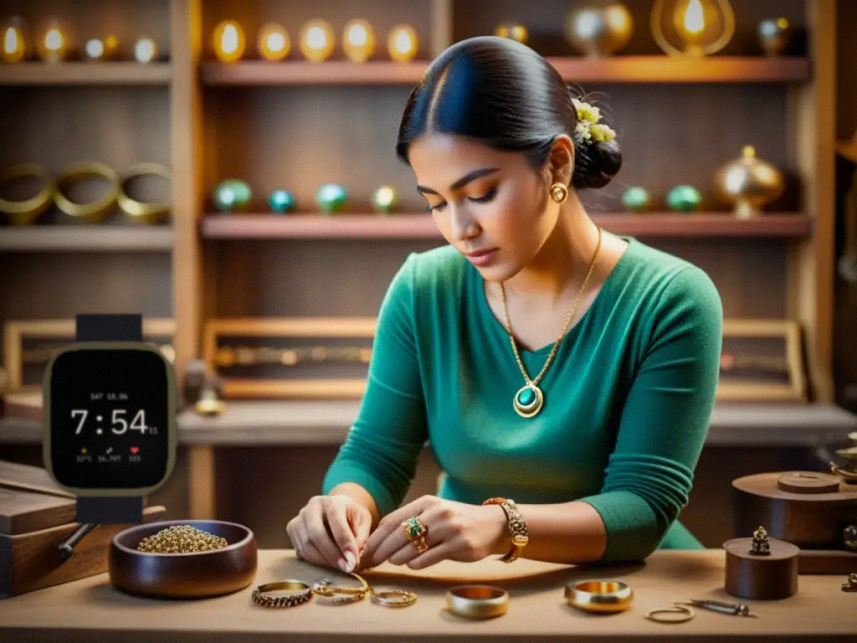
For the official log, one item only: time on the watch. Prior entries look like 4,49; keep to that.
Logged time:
7,54
